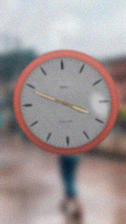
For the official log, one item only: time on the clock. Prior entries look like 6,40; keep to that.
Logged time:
3,49
